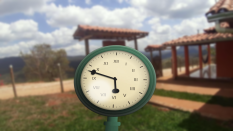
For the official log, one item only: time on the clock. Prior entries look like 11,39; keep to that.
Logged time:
5,48
